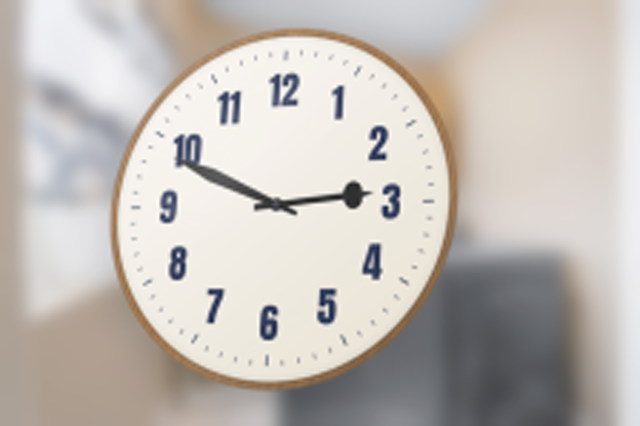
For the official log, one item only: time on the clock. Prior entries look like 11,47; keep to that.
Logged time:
2,49
